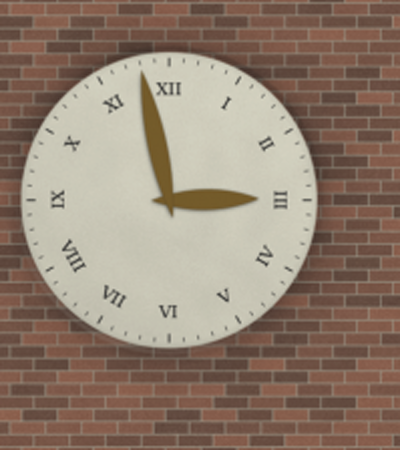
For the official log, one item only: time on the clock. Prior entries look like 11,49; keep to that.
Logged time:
2,58
